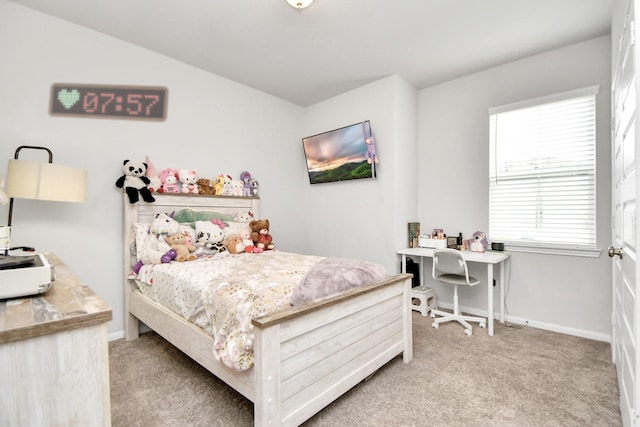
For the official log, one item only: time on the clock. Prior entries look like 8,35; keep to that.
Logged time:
7,57
